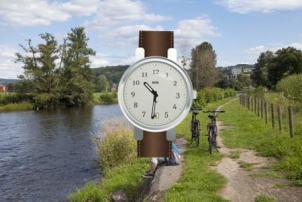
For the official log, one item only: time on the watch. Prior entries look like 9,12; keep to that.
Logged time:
10,31
